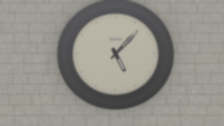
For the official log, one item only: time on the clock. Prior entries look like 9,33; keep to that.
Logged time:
5,07
